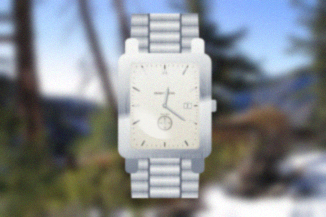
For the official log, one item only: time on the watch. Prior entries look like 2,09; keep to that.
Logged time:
12,21
